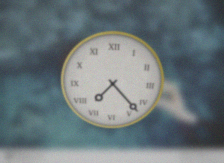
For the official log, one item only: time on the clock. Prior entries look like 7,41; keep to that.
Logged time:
7,23
